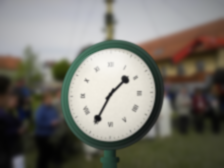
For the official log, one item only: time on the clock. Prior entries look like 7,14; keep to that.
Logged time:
1,35
